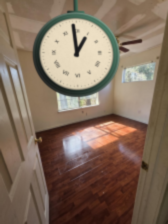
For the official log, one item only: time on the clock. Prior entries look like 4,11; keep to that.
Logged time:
12,59
